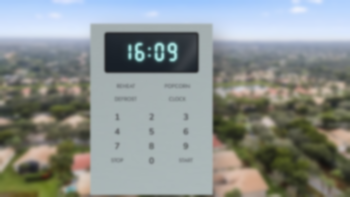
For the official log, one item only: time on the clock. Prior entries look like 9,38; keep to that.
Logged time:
16,09
